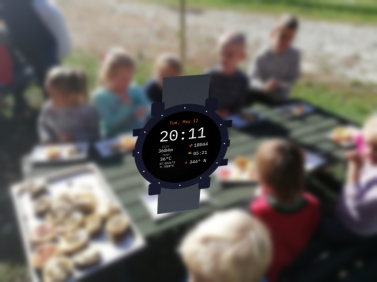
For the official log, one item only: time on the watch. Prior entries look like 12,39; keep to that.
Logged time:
20,11
